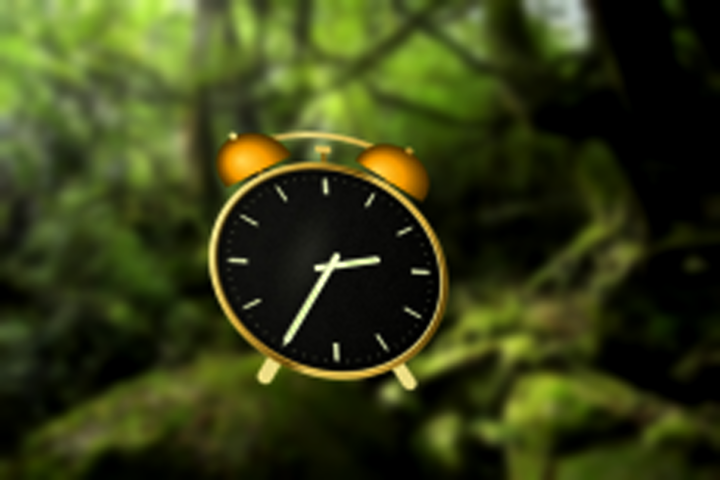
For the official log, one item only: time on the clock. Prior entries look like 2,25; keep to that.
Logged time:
2,35
